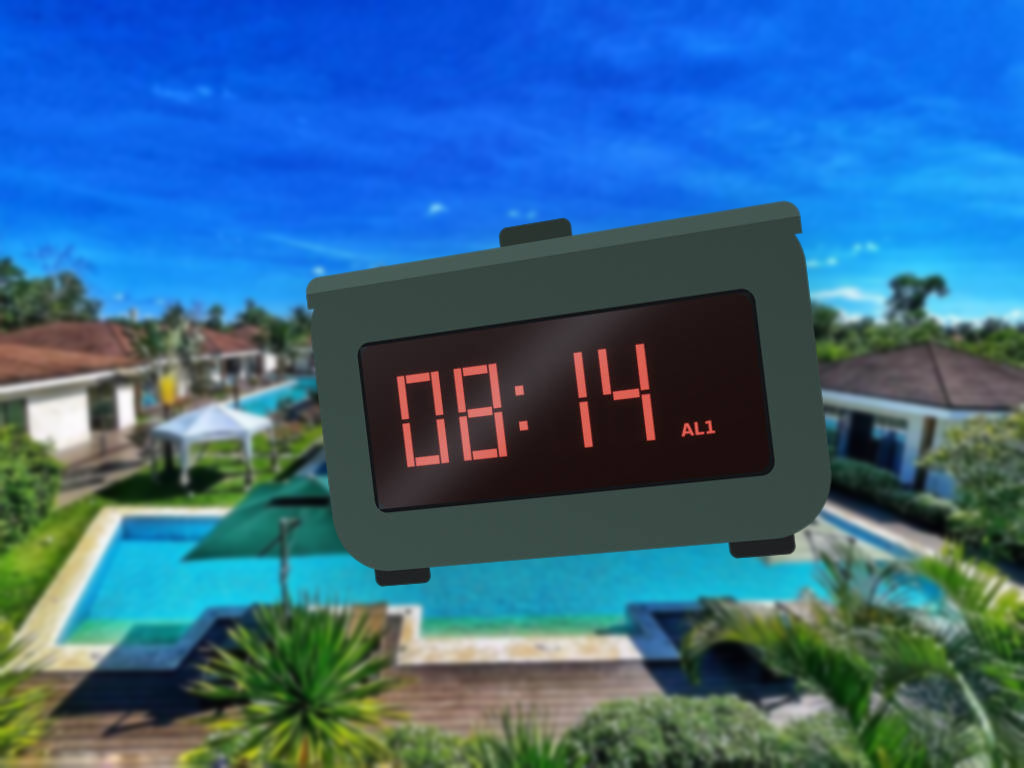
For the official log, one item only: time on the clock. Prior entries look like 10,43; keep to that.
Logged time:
8,14
